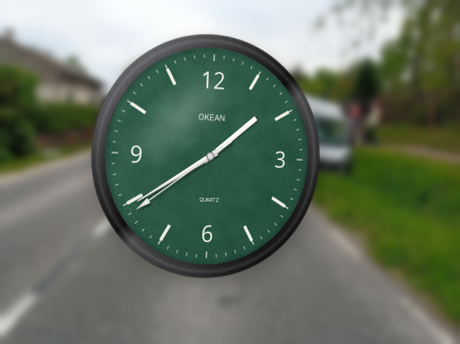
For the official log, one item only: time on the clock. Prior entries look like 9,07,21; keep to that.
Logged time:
1,39,39
